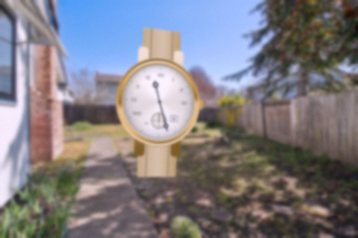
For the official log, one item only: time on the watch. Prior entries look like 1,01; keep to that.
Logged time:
11,27
